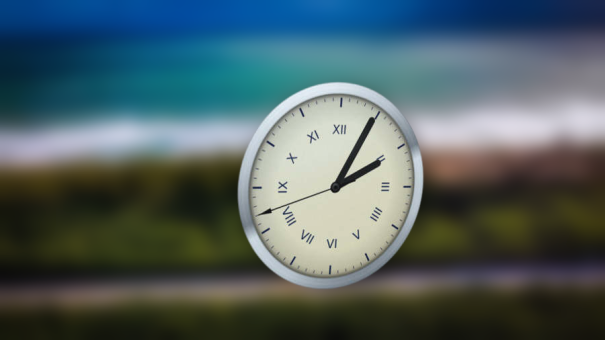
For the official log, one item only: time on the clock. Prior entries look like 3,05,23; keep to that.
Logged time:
2,04,42
